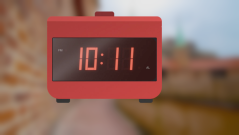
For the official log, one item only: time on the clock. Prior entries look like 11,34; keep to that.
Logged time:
10,11
